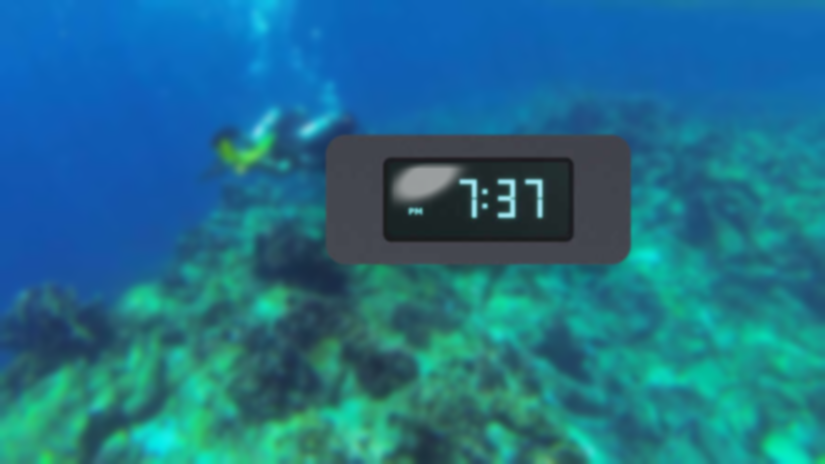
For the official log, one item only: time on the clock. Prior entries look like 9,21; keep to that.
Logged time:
7,37
